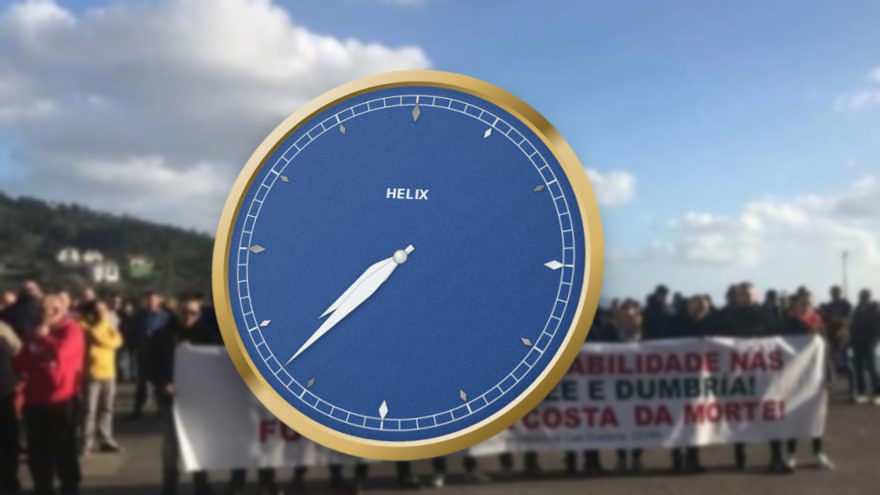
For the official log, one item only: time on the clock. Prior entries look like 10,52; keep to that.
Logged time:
7,37
